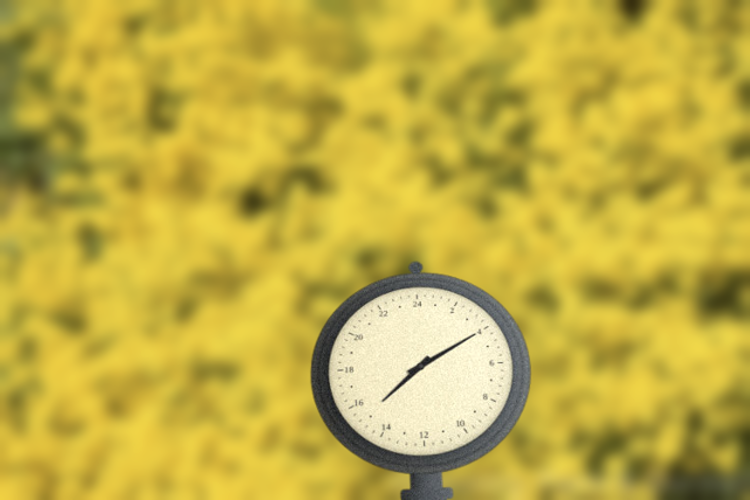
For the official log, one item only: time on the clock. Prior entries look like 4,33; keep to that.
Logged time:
15,10
